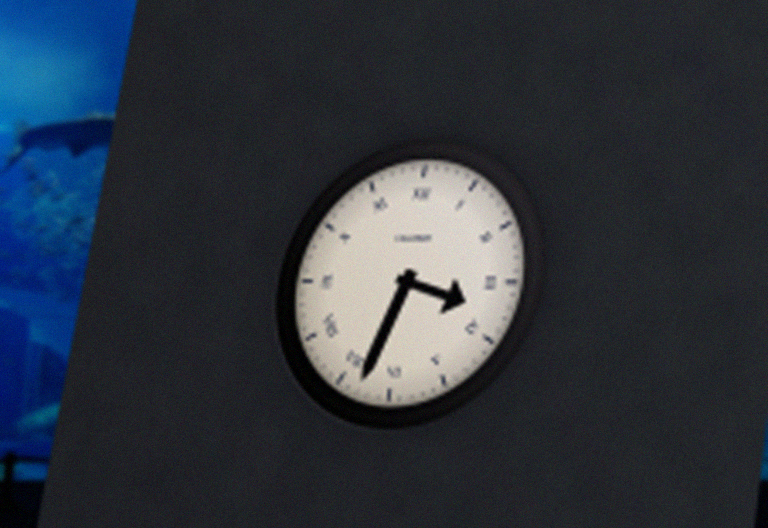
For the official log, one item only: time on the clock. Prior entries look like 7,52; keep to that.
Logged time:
3,33
